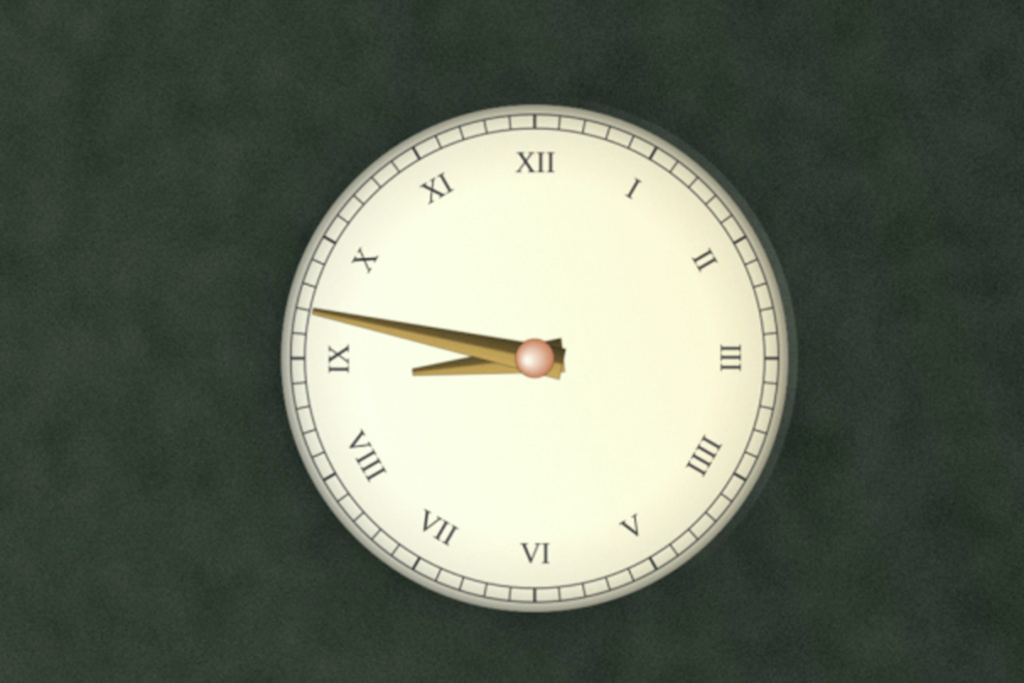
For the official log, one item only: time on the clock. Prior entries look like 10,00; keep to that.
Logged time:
8,47
